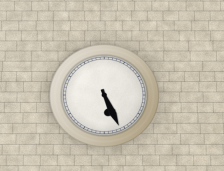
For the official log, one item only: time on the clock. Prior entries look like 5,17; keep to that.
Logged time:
5,26
